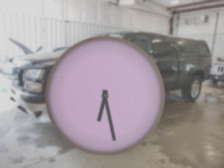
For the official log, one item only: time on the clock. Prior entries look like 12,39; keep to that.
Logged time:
6,28
